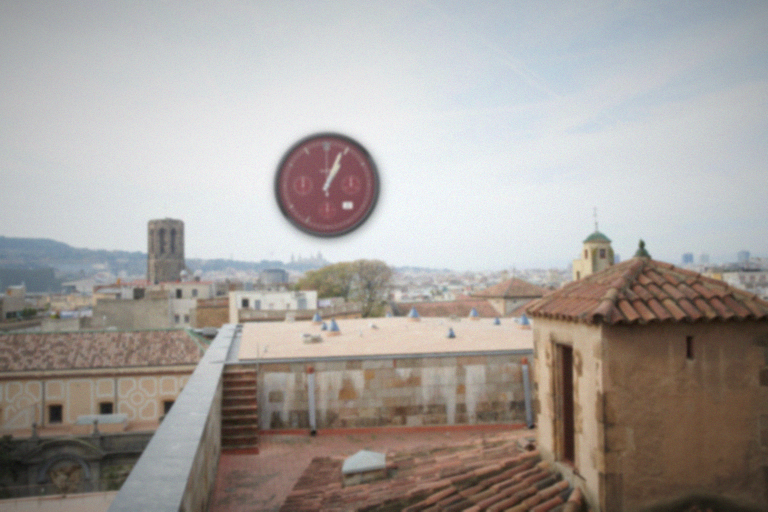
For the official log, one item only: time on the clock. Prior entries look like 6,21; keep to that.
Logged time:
1,04
